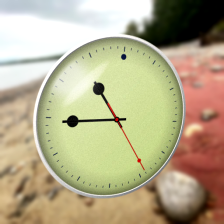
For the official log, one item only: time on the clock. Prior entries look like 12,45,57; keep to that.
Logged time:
10,44,24
